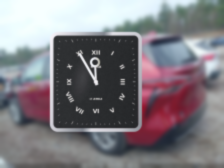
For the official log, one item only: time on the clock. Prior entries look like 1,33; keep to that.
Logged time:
11,55
